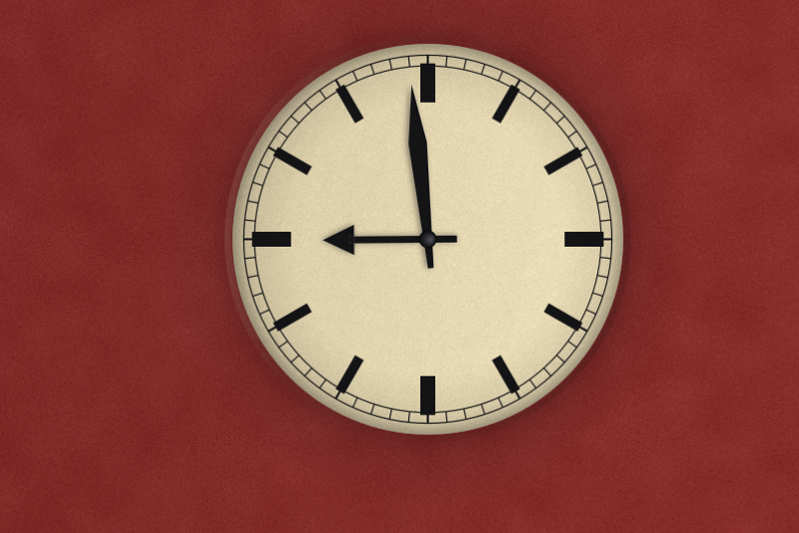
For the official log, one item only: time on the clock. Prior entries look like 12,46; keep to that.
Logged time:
8,59
